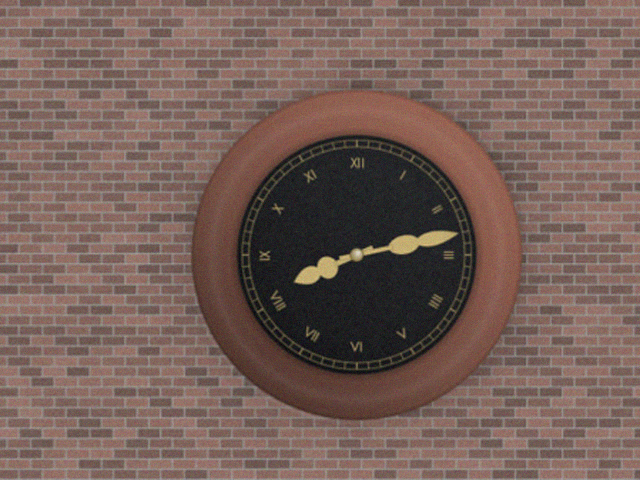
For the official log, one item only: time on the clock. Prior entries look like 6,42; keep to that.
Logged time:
8,13
